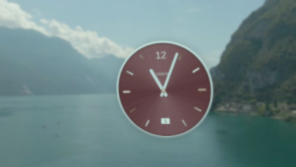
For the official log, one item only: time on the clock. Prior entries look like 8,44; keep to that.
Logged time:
11,04
